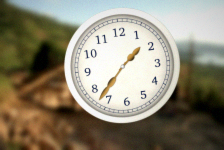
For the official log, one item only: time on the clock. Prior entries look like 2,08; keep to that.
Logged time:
1,37
